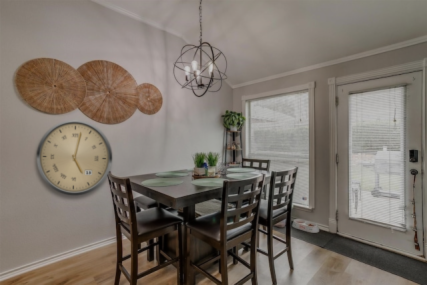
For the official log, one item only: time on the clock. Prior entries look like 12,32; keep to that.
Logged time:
5,02
